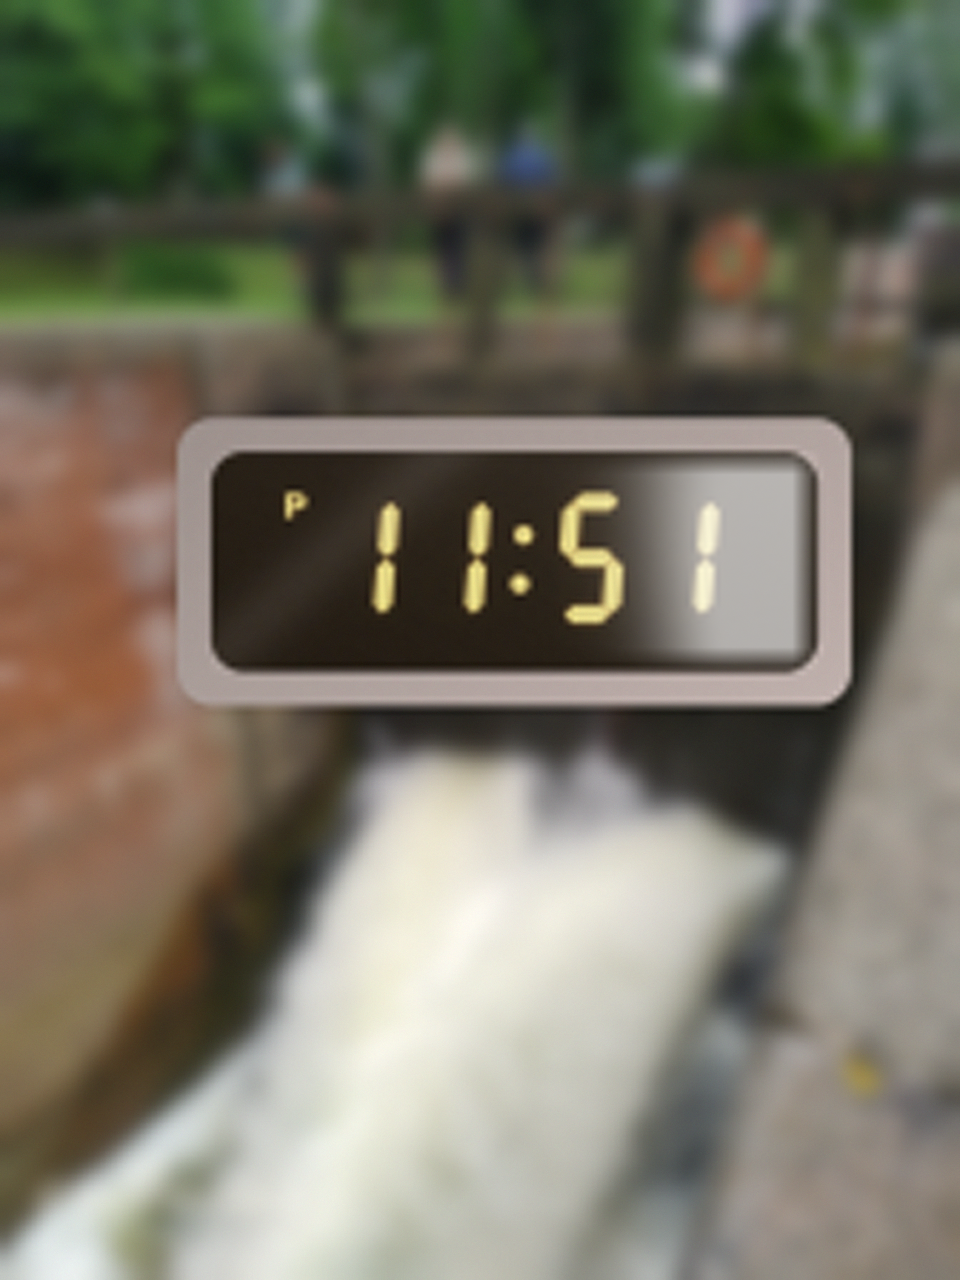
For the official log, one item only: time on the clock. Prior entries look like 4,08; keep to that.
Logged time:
11,51
